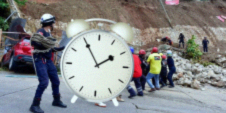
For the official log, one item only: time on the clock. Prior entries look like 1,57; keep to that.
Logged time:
1,55
